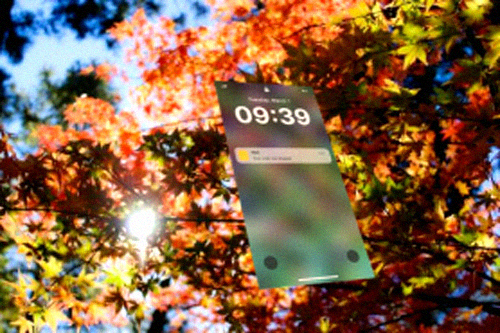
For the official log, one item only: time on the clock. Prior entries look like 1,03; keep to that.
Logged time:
9,39
